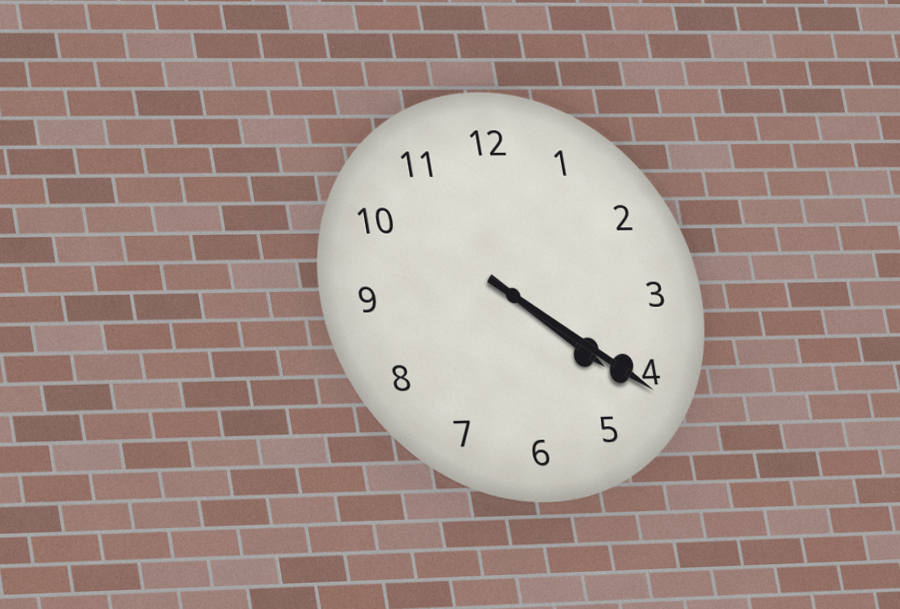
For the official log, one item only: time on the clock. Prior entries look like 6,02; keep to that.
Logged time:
4,21
